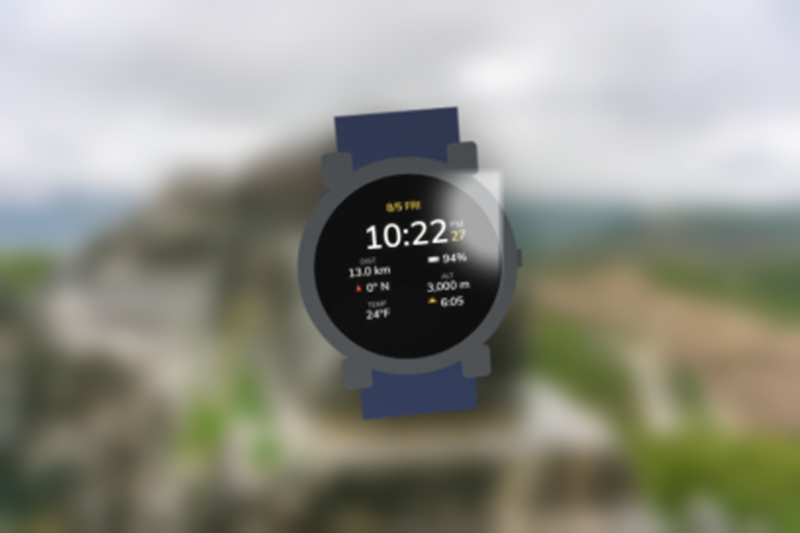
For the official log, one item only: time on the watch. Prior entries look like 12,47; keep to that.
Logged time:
10,22
